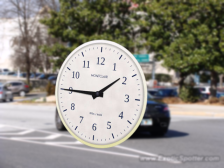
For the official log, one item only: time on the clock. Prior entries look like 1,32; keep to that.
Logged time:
1,45
